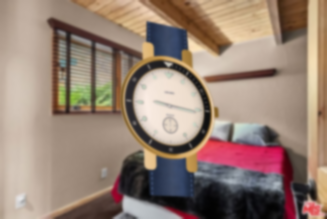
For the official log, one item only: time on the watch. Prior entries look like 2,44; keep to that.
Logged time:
9,16
